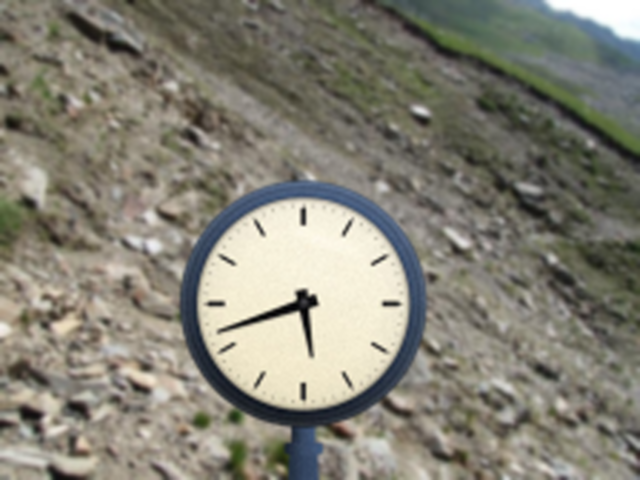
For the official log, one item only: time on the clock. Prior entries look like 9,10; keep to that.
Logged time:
5,42
